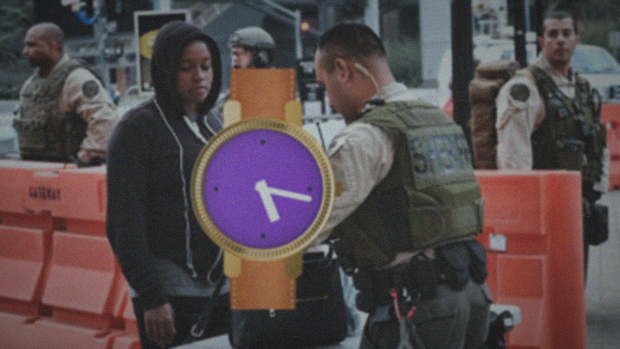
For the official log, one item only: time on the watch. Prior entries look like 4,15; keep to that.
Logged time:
5,17
